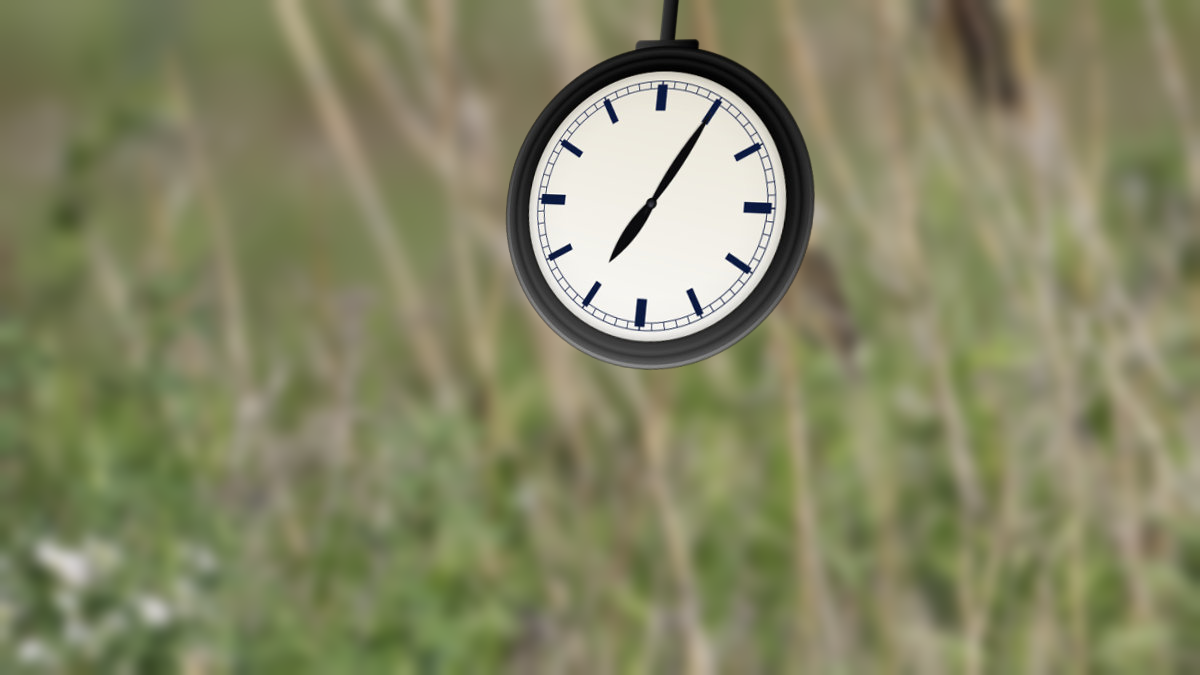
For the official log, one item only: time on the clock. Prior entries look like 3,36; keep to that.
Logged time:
7,05
